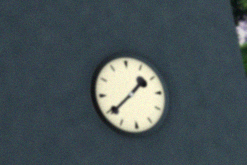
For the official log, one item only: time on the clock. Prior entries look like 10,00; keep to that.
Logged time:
1,39
